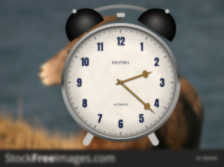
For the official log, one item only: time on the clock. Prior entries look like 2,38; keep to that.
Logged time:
2,22
